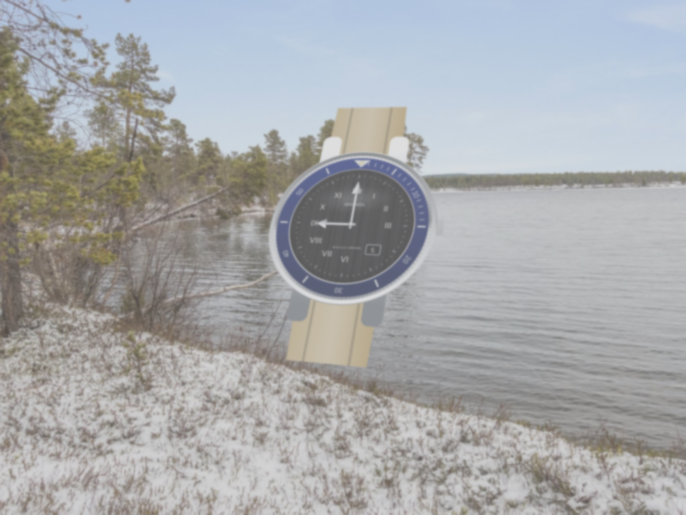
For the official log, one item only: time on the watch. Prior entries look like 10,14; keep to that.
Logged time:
9,00
